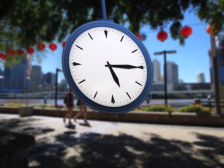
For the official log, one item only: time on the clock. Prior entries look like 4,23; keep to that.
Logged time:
5,15
